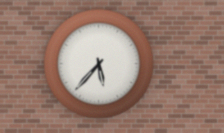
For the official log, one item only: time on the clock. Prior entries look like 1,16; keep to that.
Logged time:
5,37
